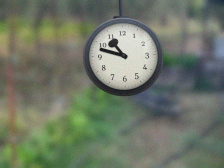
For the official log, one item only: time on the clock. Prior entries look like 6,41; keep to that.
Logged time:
10,48
